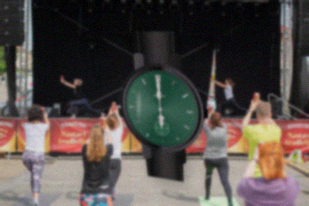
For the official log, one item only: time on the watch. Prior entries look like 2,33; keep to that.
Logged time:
6,00
